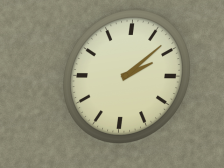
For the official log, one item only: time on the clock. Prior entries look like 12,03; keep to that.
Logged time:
2,08
